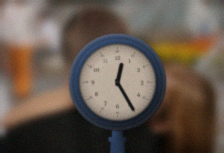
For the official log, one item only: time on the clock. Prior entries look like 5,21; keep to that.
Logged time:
12,25
